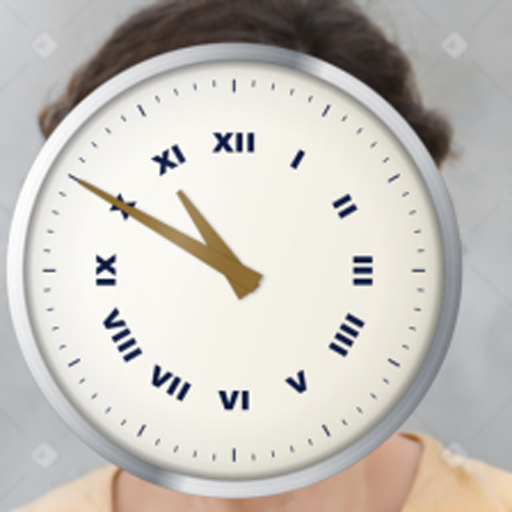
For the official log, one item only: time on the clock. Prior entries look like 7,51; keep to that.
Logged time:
10,50
